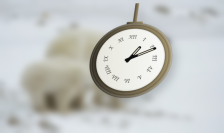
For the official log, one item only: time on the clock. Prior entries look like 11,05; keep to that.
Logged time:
1,11
